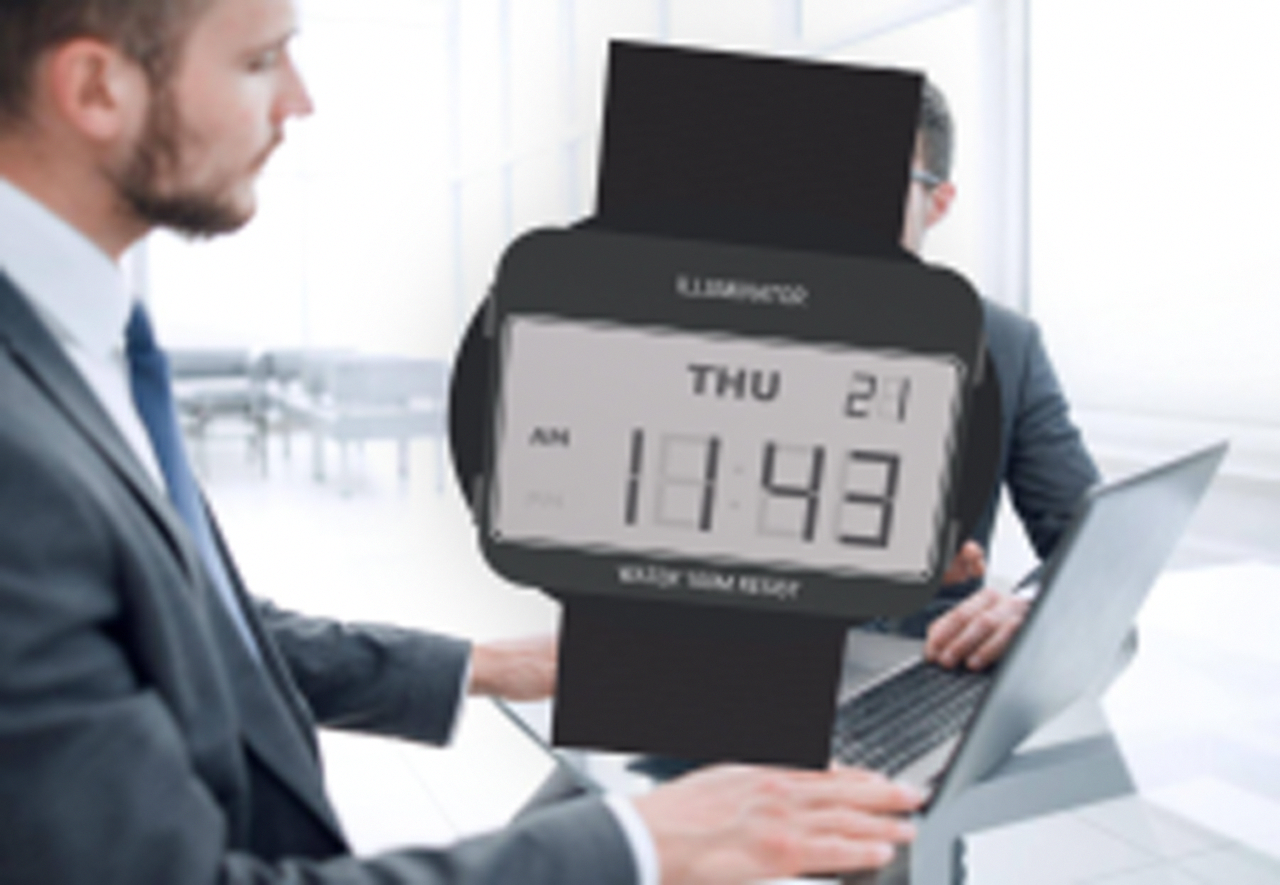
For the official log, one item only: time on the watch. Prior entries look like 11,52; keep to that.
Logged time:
11,43
